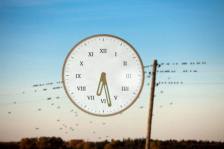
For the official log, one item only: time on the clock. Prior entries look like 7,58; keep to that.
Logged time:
6,28
